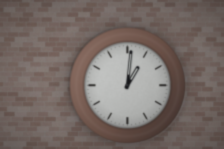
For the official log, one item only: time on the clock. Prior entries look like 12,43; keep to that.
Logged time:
1,01
